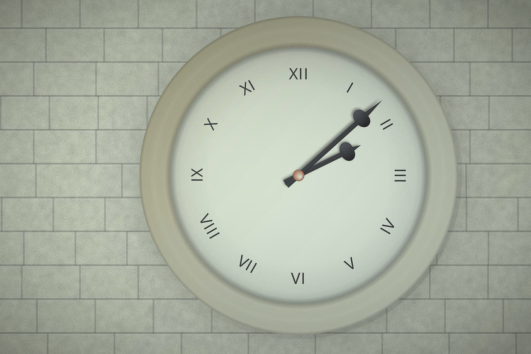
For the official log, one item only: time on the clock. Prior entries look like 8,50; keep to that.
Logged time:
2,08
